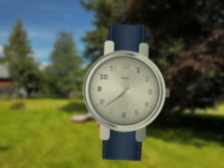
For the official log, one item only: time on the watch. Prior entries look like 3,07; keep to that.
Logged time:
7,38
